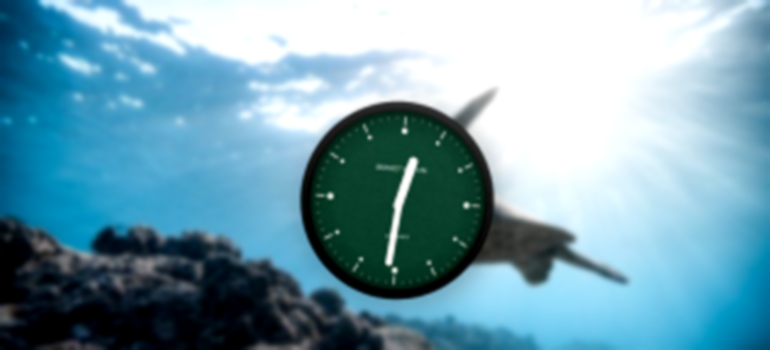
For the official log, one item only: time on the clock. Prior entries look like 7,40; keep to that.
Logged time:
12,31
